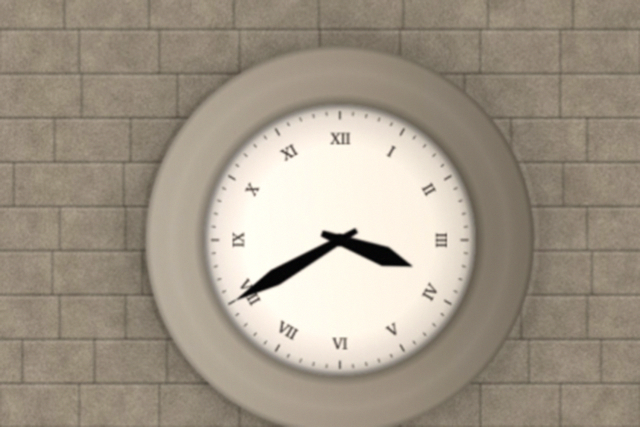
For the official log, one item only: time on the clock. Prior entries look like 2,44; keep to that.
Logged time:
3,40
